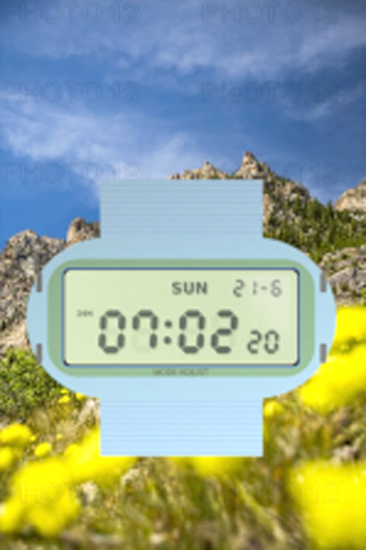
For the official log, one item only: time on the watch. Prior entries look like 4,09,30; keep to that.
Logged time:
7,02,20
